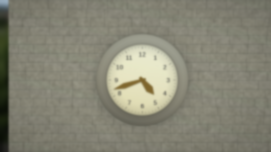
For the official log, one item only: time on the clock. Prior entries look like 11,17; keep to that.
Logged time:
4,42
